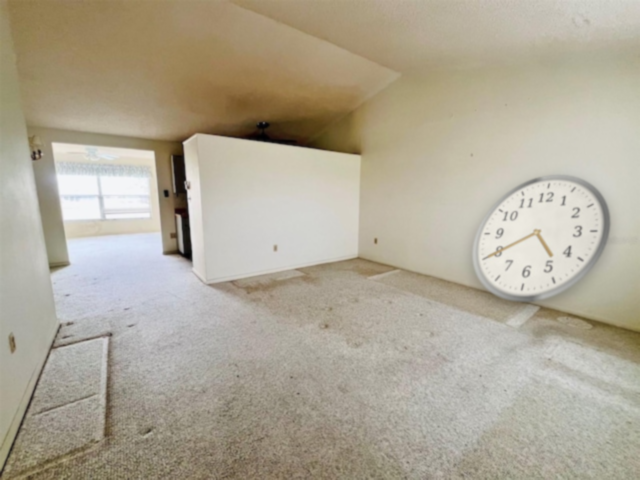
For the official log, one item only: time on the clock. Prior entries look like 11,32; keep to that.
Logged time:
4,40
